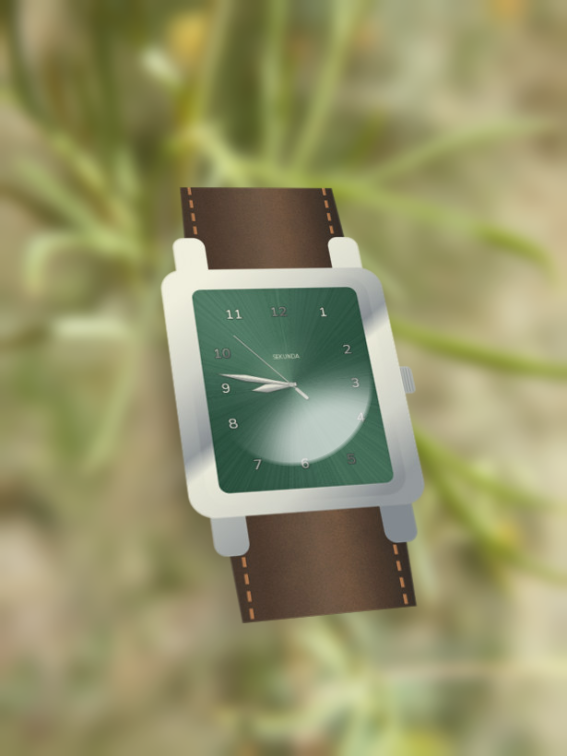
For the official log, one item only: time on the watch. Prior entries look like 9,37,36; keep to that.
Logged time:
8,46,53
